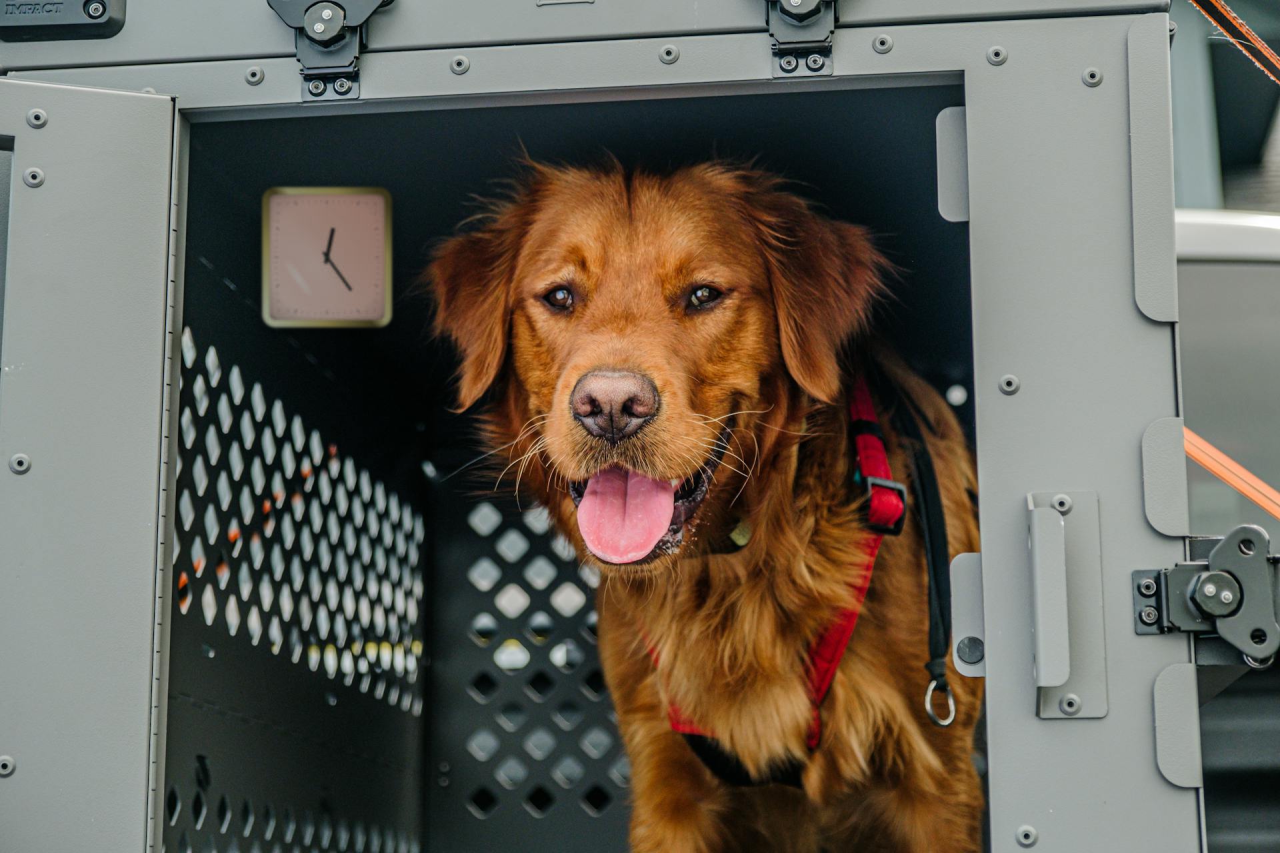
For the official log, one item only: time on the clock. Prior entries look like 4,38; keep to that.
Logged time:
12,24
